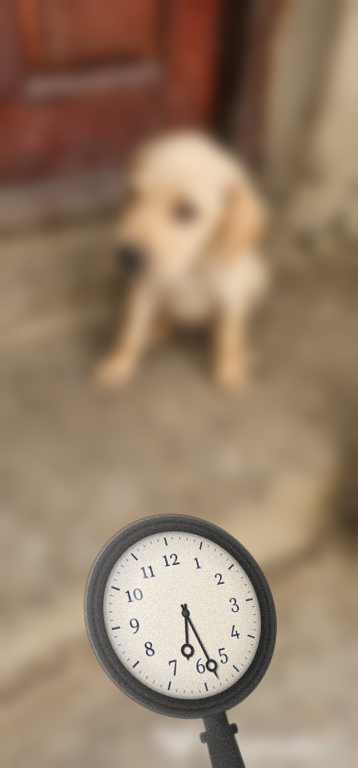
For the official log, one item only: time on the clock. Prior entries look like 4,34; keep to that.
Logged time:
6,28
